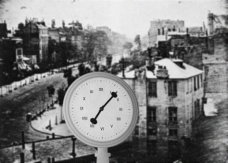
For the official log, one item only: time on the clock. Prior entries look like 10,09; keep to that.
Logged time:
7,07
